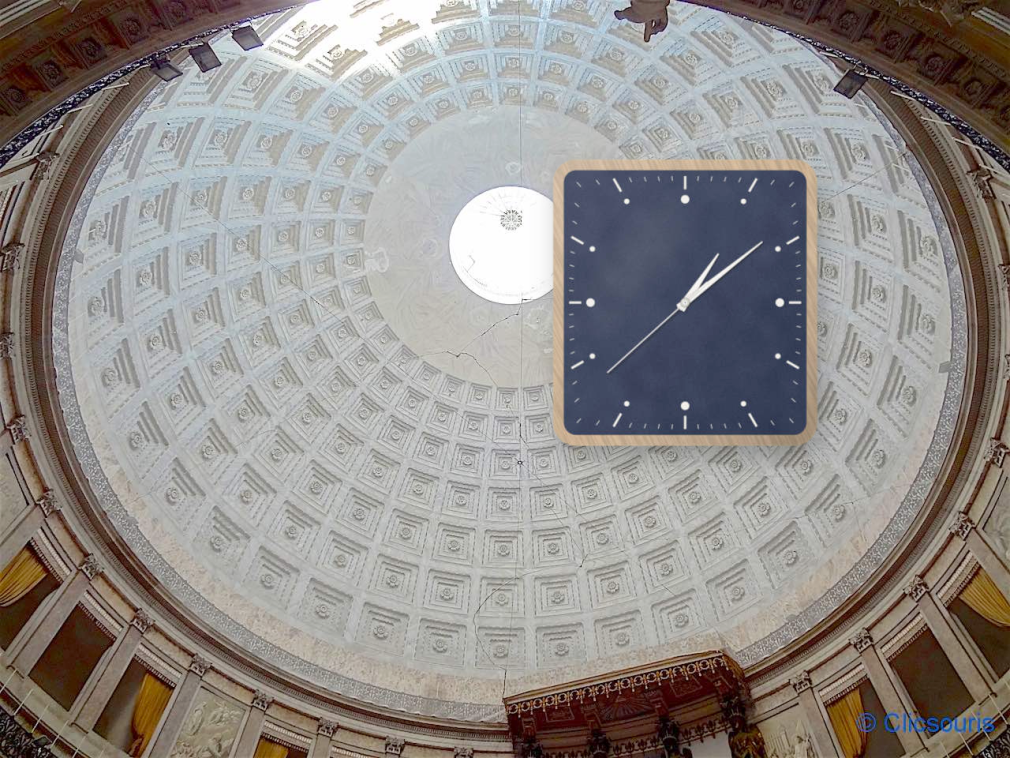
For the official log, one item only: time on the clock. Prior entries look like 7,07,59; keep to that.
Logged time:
1,08,38
